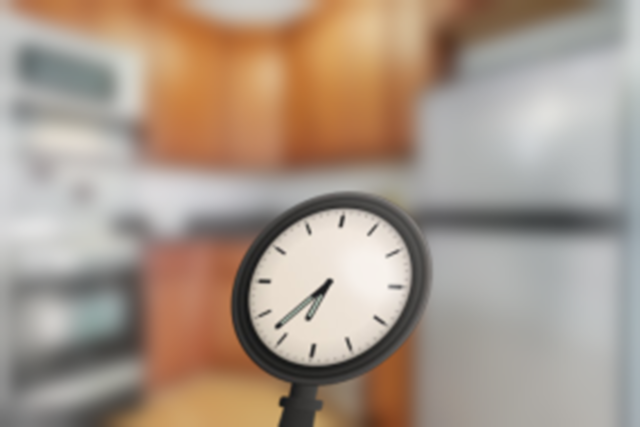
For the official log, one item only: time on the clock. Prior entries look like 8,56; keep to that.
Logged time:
6,37
